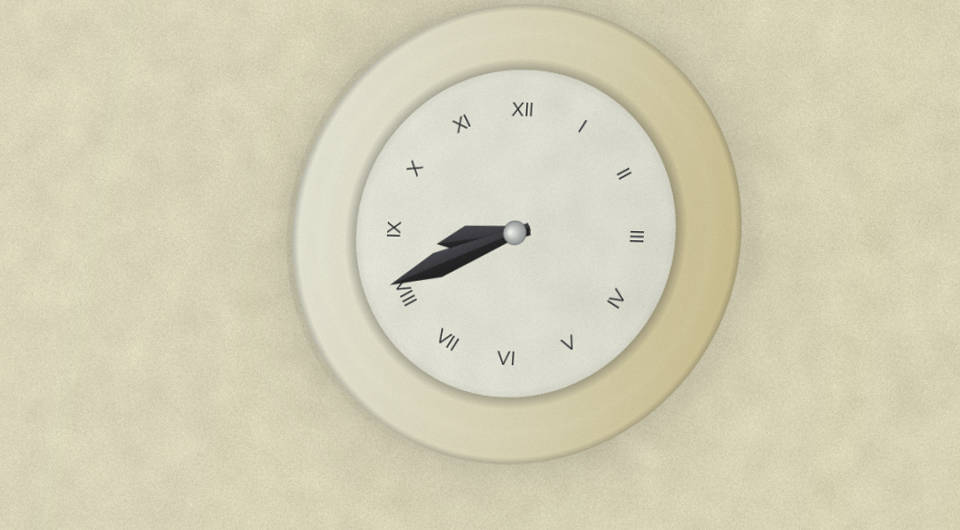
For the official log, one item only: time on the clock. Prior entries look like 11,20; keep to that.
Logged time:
8,41
